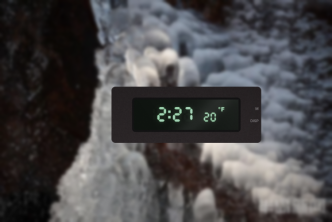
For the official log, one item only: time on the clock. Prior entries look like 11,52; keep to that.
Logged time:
2,27
